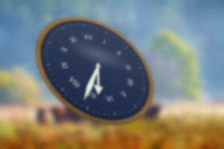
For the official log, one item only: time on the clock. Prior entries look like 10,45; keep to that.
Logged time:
6,36
